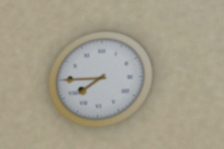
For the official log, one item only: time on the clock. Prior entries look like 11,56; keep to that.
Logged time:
7,45
